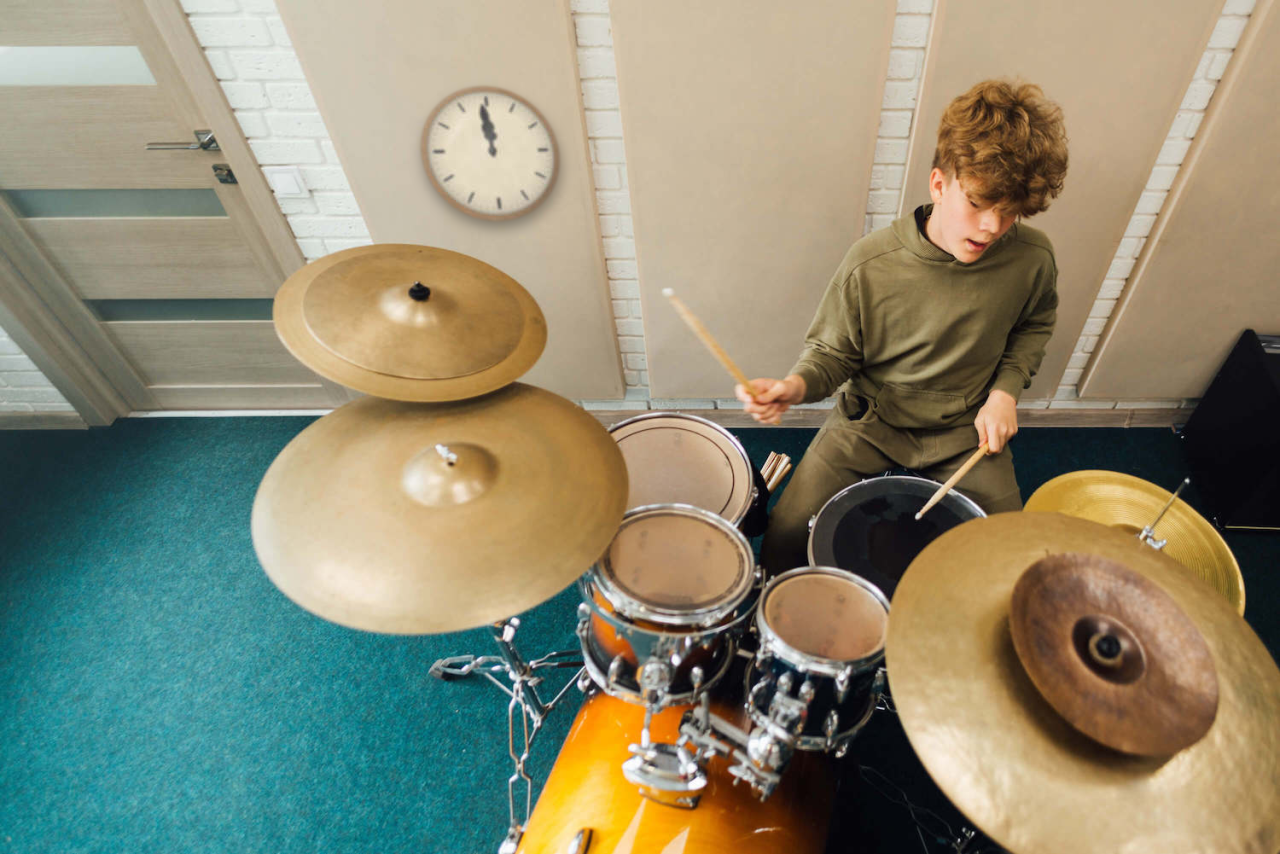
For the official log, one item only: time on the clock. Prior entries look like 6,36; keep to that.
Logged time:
11,59
